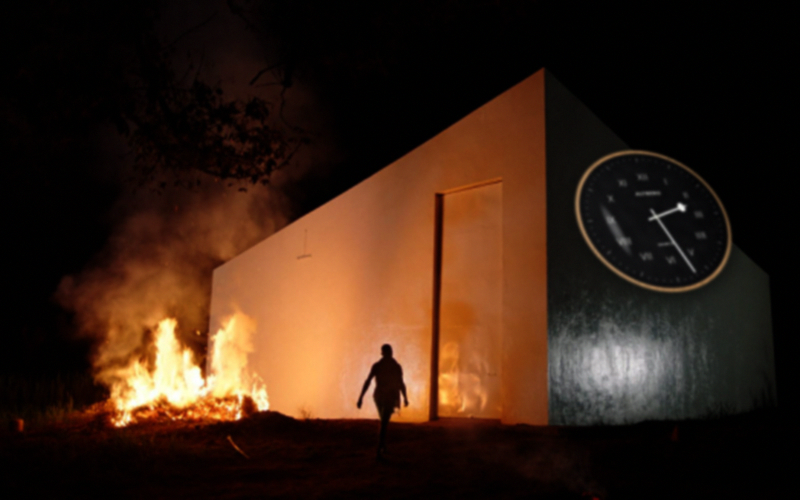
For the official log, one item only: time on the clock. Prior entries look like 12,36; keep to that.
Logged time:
2,27
